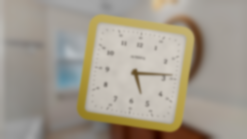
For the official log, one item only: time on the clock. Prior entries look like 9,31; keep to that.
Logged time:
5,14
